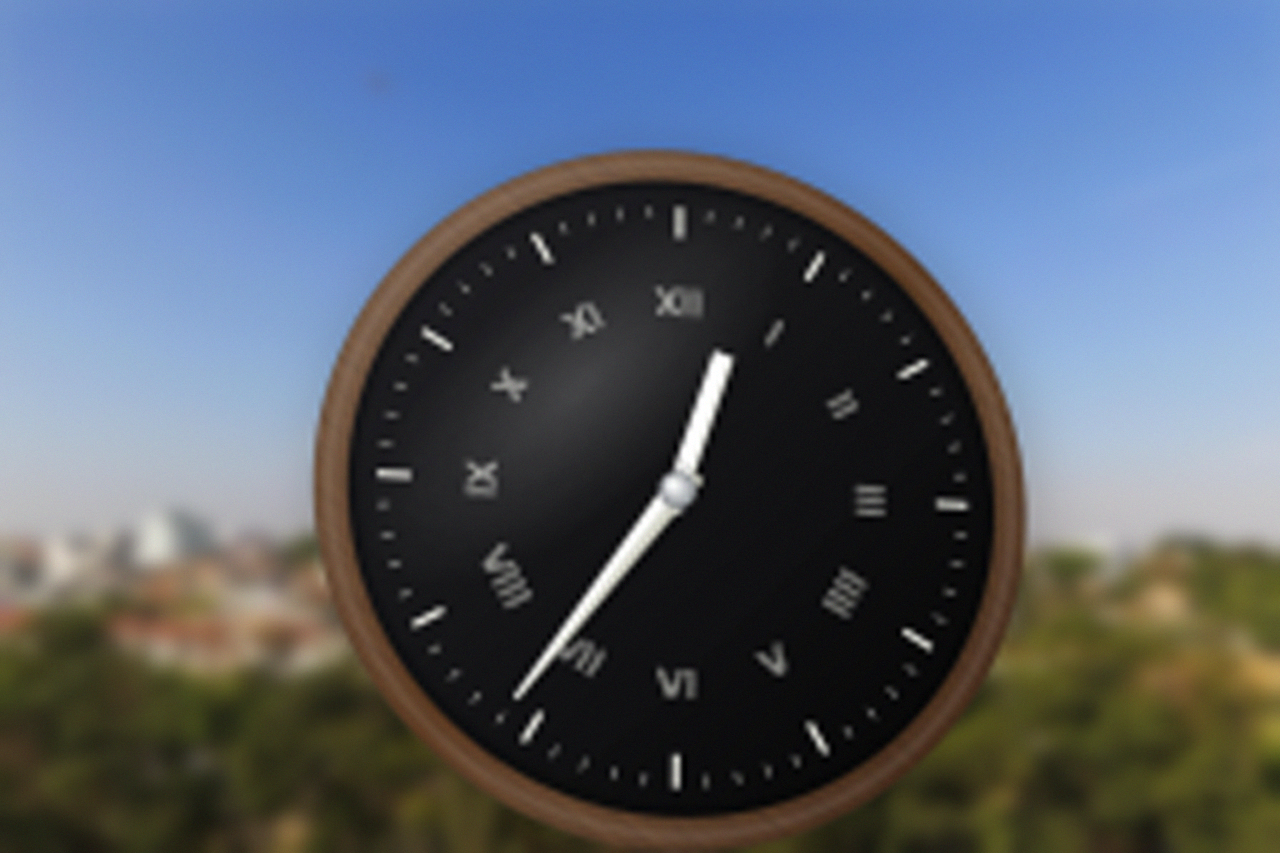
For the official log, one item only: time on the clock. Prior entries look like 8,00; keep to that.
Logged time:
12,36
